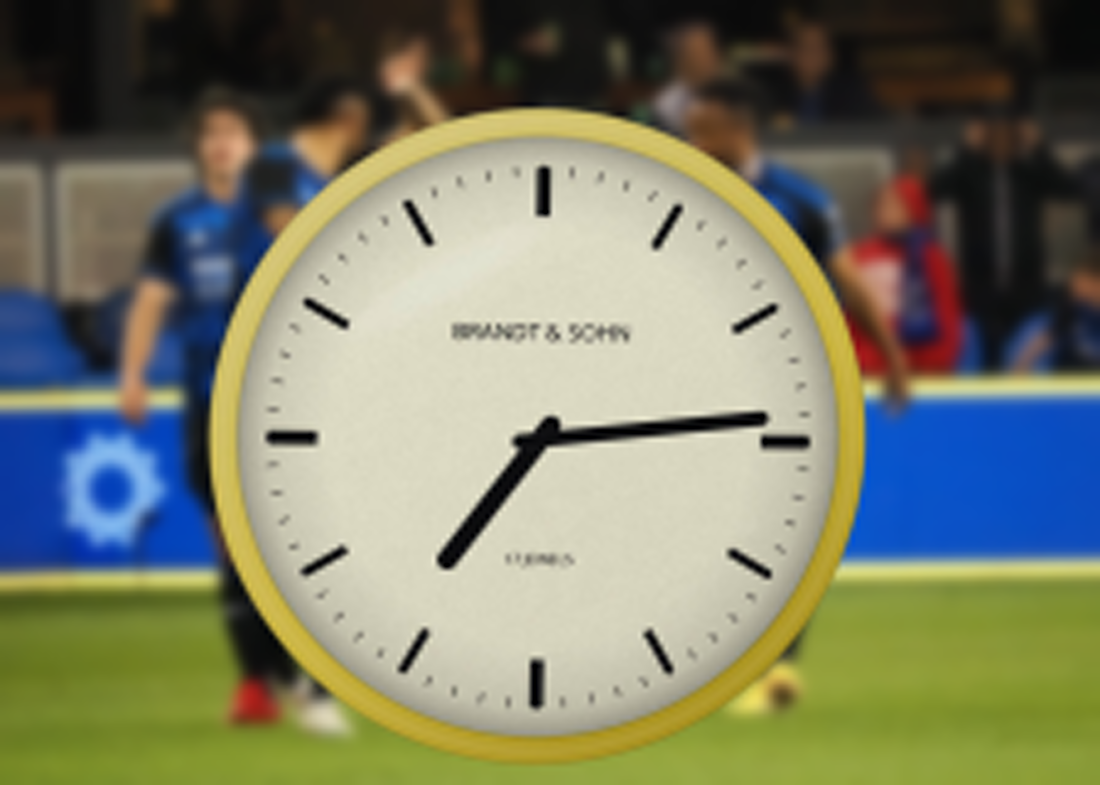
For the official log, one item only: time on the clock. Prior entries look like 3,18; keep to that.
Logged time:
7,14
